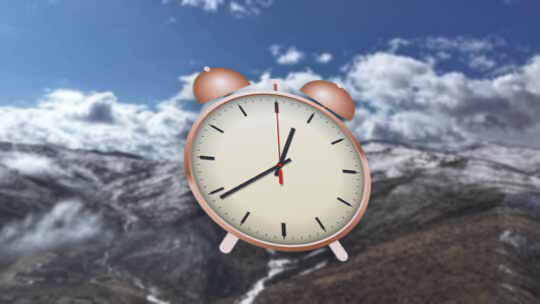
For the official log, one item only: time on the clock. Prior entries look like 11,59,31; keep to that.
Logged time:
12,39,00
